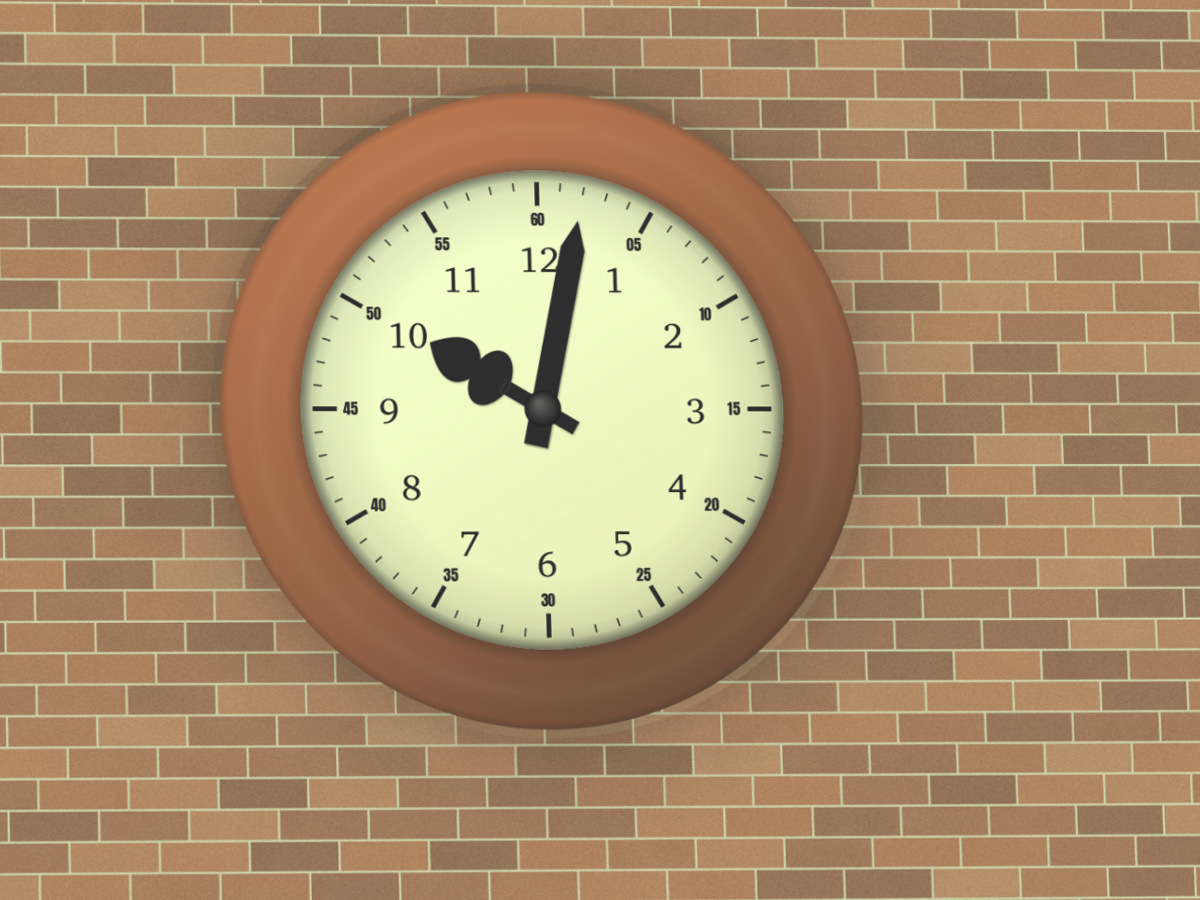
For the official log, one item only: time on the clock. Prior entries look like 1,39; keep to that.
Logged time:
10,02
